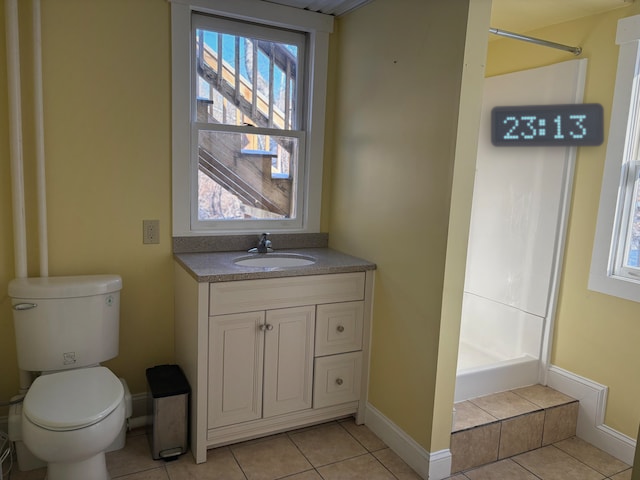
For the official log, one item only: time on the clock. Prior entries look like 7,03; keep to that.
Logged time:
23,13
